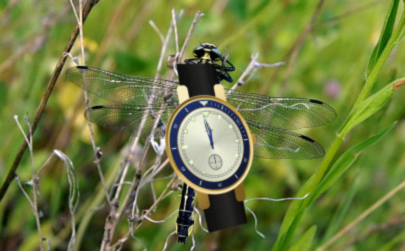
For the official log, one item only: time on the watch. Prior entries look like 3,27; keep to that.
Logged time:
11,59
